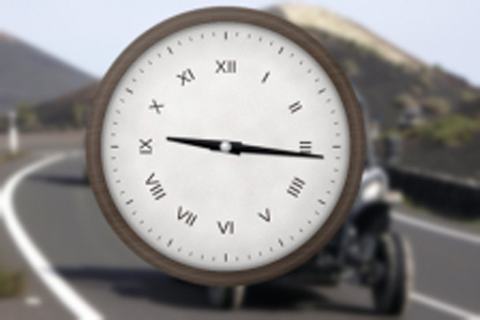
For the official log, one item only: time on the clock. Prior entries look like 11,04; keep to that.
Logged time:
9,16
